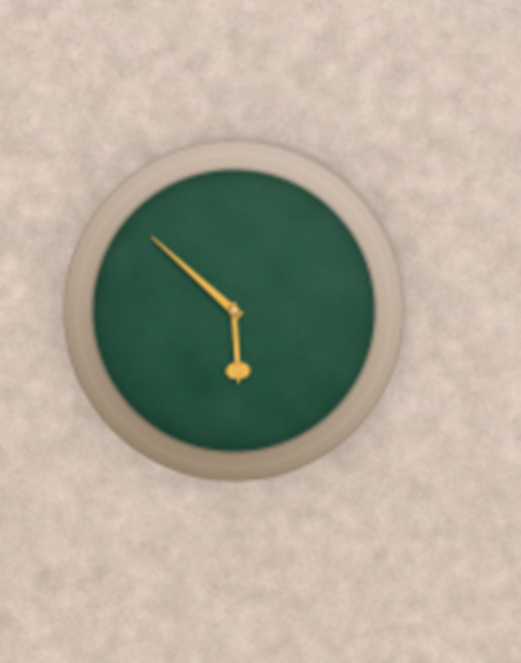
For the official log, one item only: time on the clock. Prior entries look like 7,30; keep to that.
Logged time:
5,52
